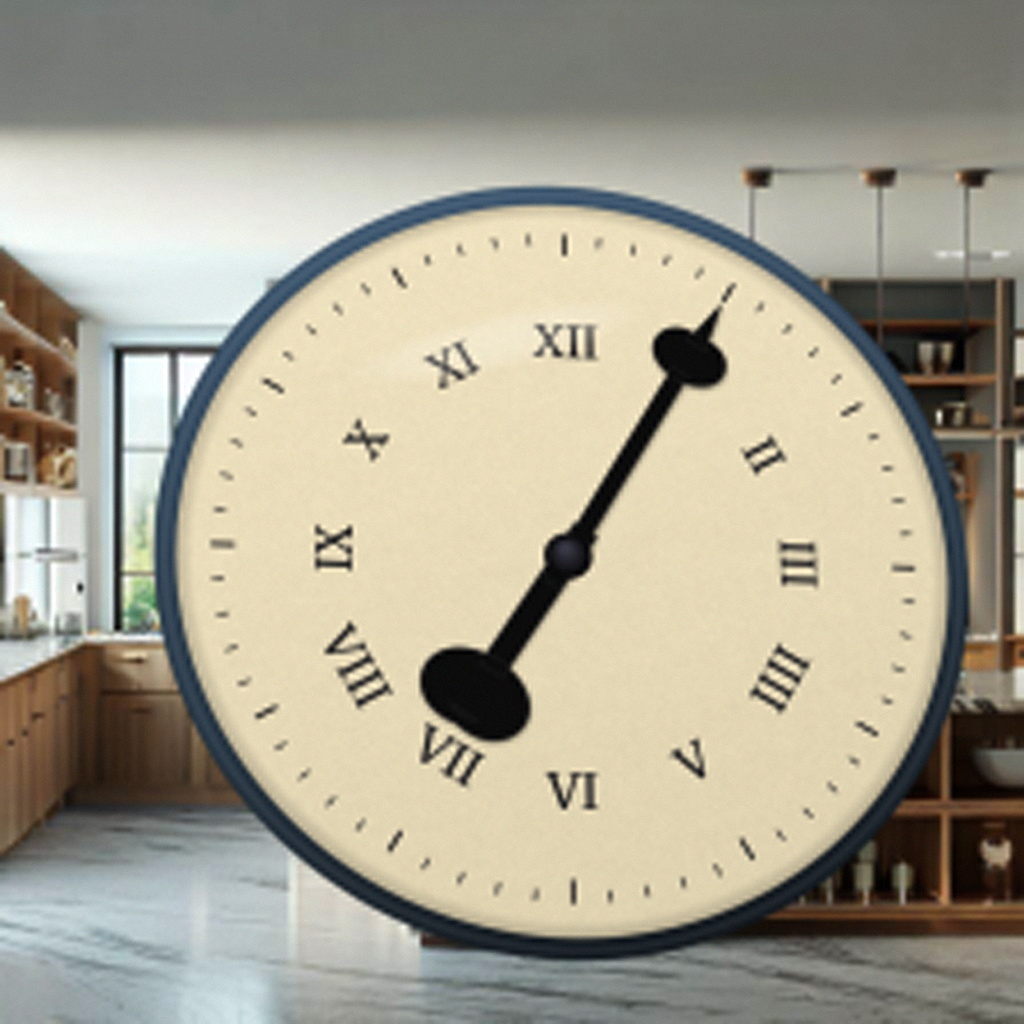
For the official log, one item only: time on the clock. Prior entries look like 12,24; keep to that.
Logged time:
7,05
